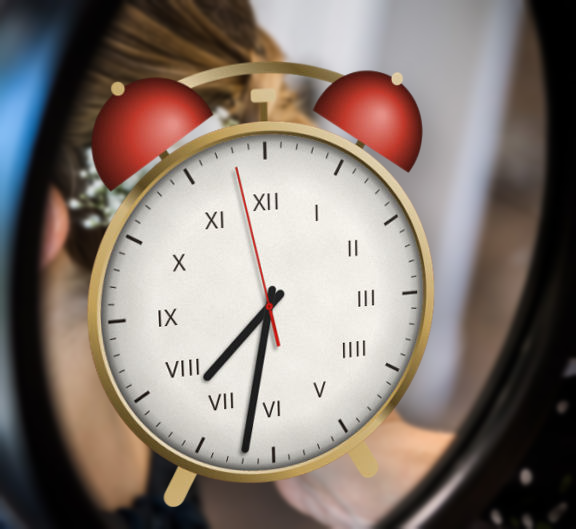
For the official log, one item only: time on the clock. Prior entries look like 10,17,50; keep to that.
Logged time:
7,31,58
